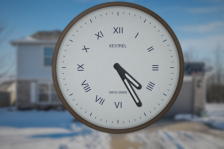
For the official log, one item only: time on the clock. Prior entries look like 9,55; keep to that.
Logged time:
4,25
